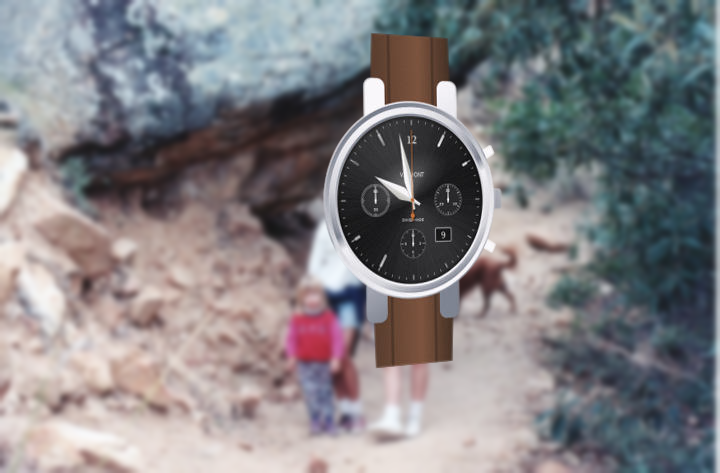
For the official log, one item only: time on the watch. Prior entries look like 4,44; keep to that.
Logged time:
9,58
